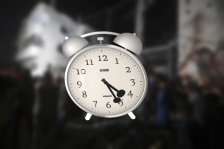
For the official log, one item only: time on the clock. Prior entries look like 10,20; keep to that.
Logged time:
4,26
